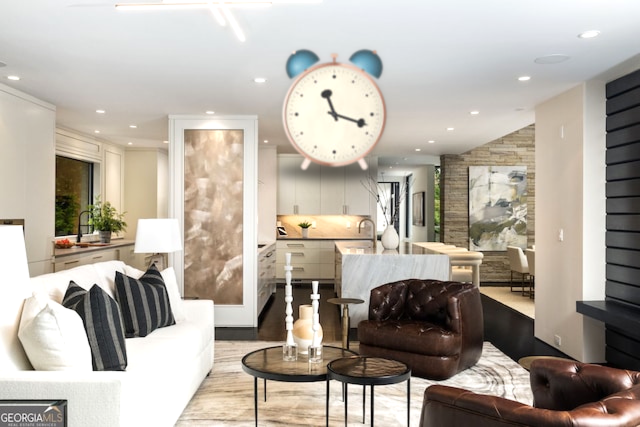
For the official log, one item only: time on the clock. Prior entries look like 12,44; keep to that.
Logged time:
11,18
